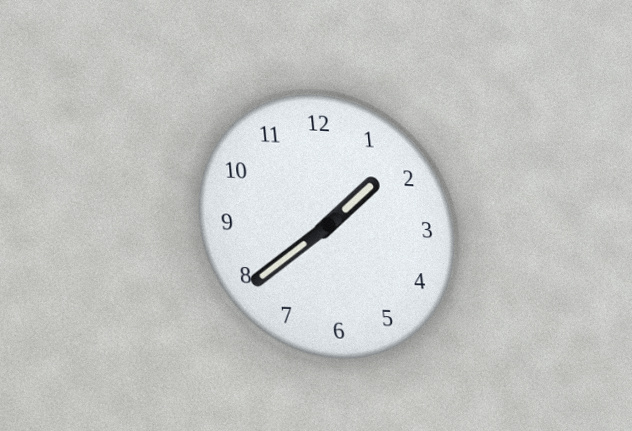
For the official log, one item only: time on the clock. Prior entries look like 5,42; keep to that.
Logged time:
1,39
